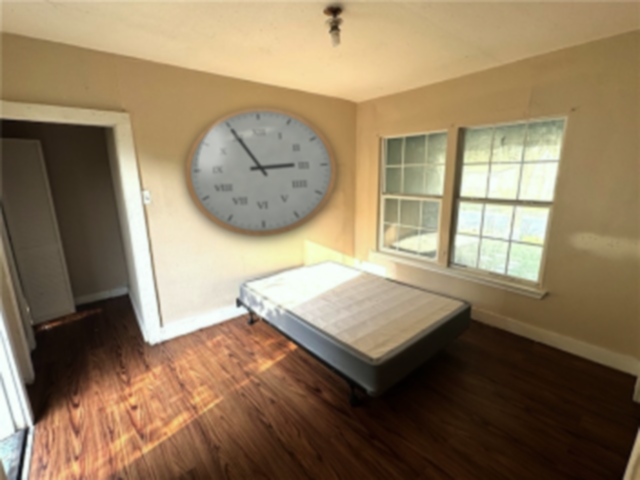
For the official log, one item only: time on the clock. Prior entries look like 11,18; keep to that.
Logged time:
2,55
